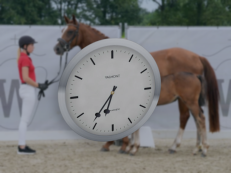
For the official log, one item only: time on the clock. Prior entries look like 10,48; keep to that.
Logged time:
6,36
